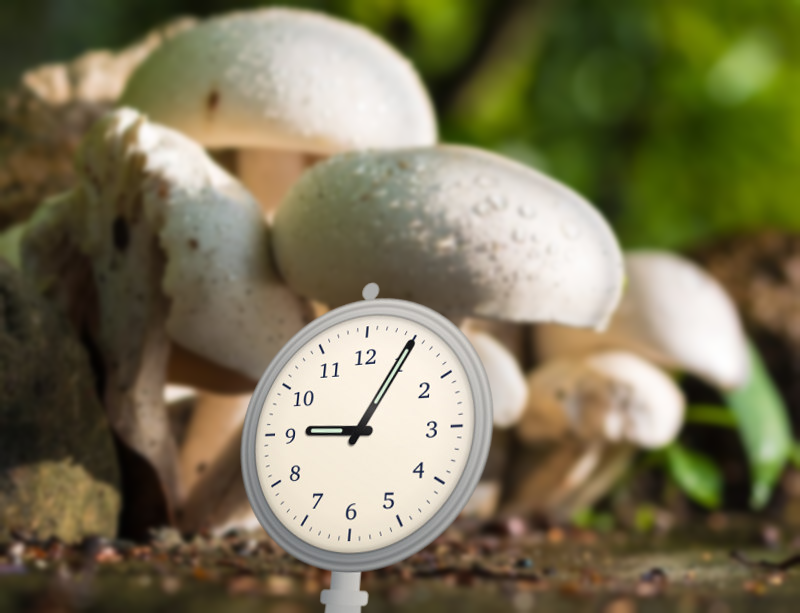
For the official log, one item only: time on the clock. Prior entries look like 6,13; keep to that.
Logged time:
9,05
